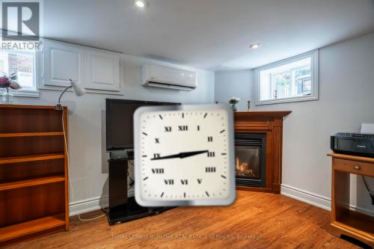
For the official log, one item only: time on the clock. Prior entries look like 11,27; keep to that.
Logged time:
2,44
